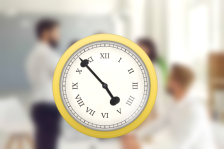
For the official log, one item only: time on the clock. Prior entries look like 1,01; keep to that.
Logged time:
4,53
